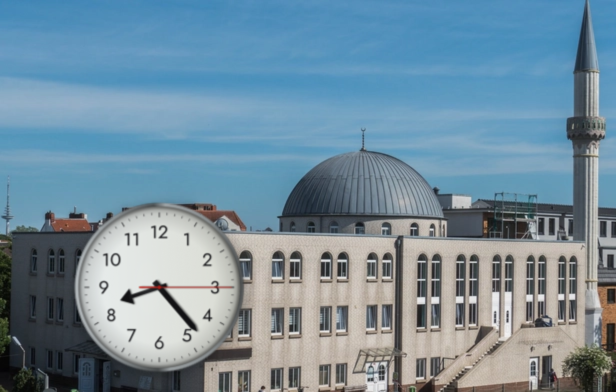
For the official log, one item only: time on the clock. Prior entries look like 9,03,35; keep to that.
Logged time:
8,23,15
